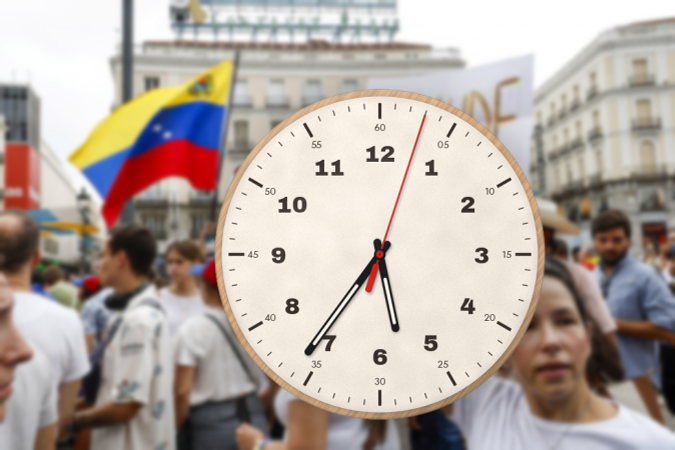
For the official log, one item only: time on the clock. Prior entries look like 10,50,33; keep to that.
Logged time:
5,36,03
